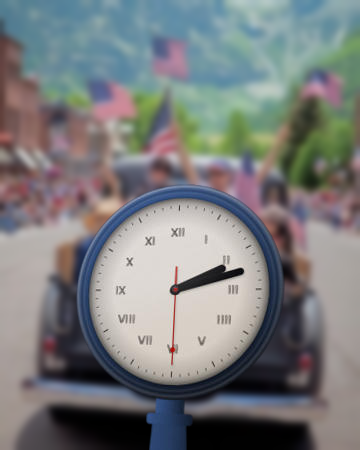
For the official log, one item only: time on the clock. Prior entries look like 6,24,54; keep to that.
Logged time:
2,12,30
